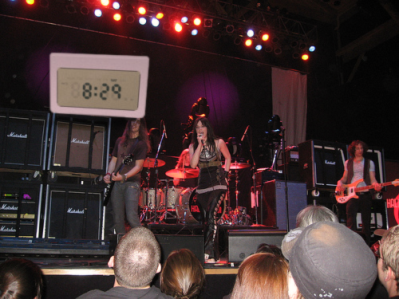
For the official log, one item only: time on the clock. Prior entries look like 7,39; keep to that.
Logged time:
8,29
